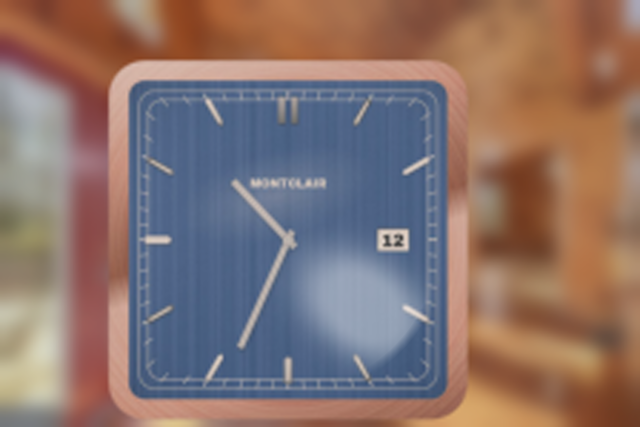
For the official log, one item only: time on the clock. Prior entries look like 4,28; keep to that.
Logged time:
10,34
